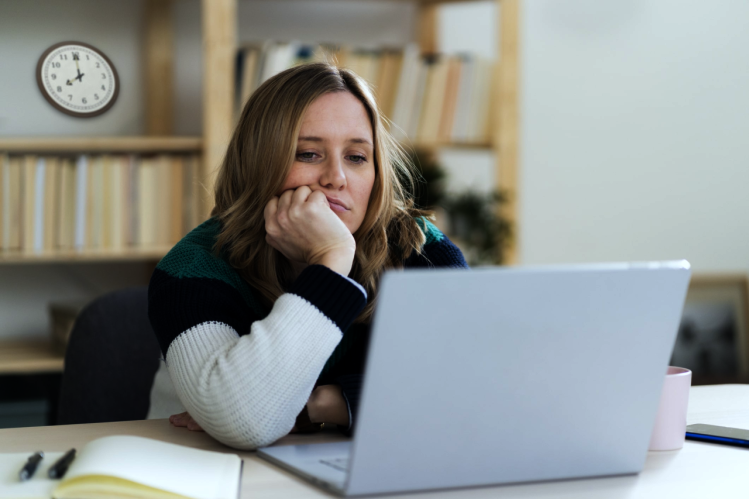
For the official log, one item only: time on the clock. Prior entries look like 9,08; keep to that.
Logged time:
8,00
